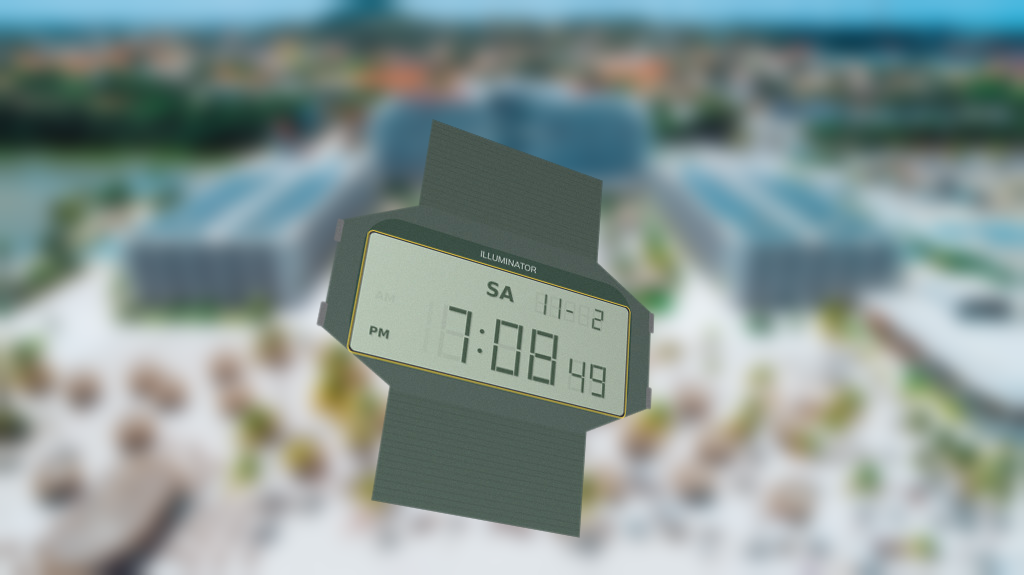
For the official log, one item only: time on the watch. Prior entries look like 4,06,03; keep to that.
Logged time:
7,08,49
